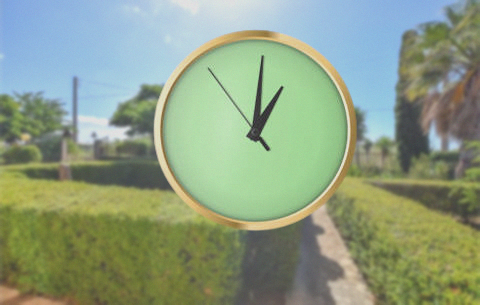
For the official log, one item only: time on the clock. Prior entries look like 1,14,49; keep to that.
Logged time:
1,00,54
